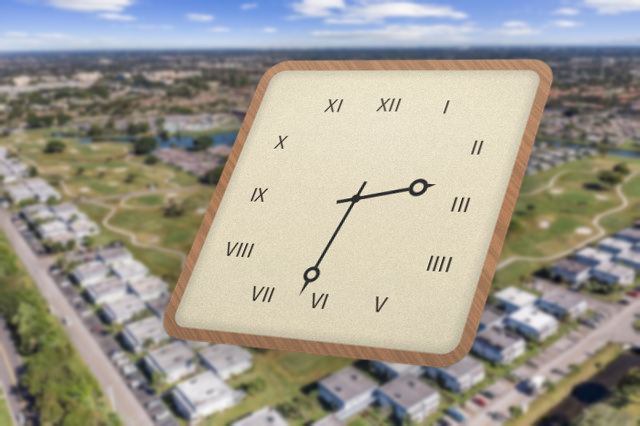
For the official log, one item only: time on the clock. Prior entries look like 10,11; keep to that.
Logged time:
2,32
